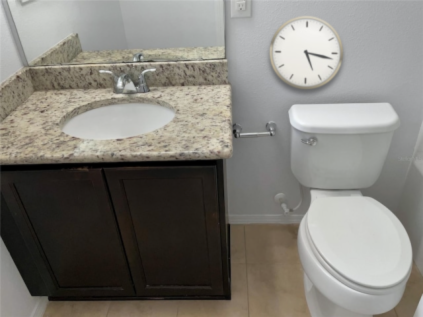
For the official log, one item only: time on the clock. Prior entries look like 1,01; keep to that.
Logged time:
5,17
